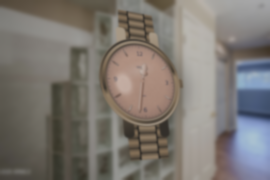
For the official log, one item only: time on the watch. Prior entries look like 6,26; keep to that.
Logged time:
12,32
